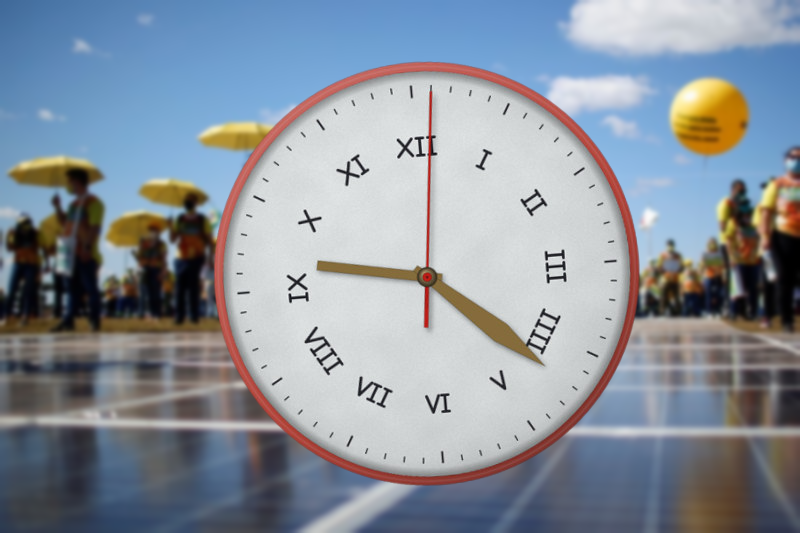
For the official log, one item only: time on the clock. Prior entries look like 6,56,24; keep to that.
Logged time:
9,22,01
